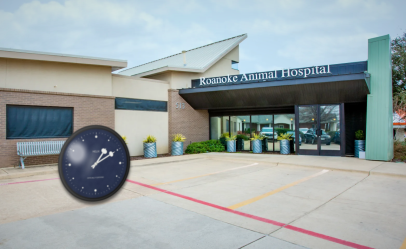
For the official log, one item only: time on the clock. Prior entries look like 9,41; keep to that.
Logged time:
1,10
